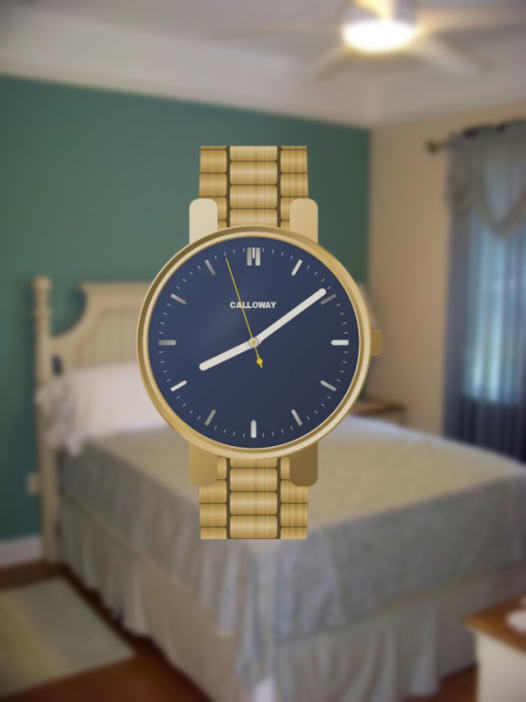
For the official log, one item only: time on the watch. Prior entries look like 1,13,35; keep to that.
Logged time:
8,08,57
